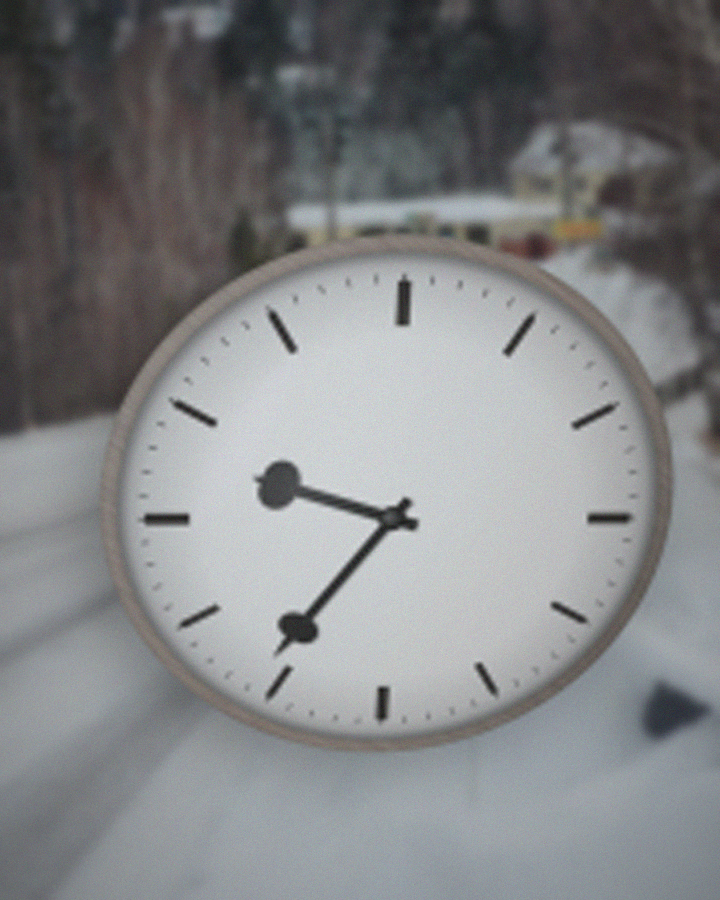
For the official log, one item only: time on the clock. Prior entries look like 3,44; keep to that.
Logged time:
9,36
